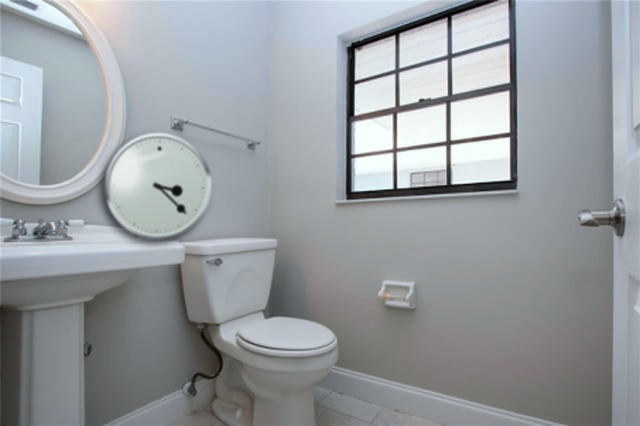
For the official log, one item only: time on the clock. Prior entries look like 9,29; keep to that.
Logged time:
3,22
